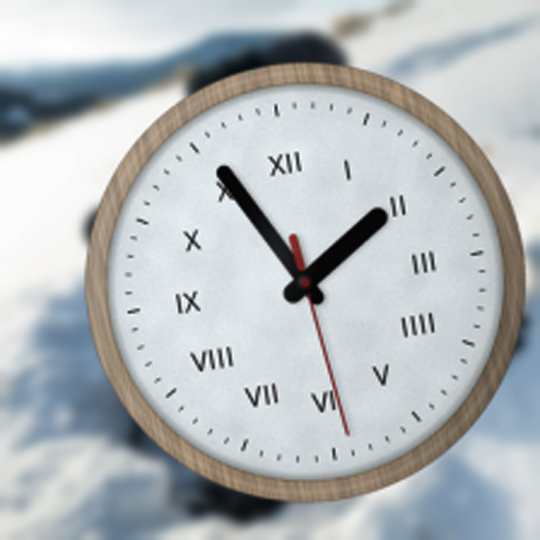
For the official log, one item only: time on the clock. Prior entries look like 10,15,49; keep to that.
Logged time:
1,55,29
